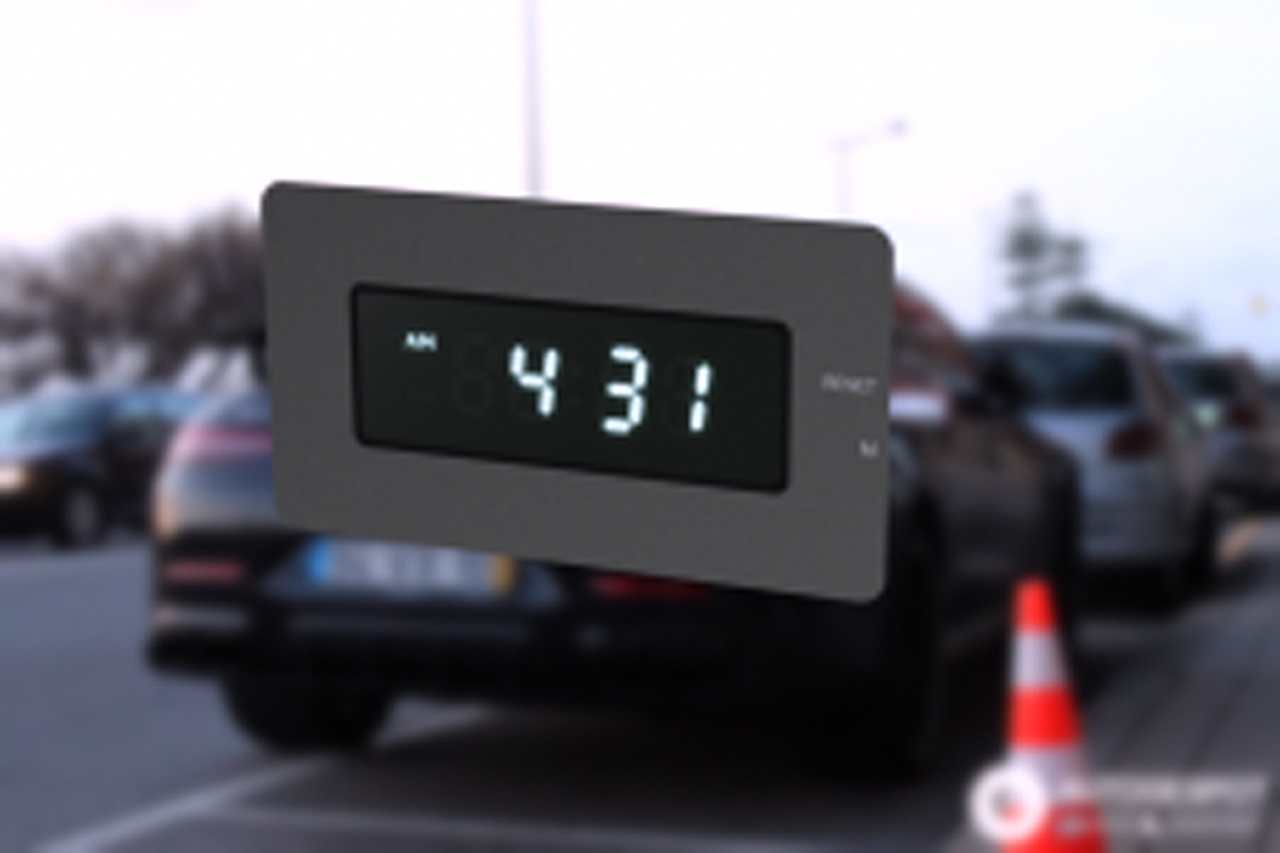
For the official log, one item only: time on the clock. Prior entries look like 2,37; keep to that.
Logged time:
4,31
